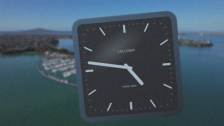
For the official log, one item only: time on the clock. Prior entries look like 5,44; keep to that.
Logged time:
4,47
